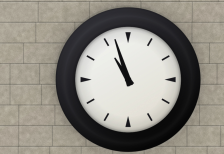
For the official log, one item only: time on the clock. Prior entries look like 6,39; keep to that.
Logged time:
10,57
